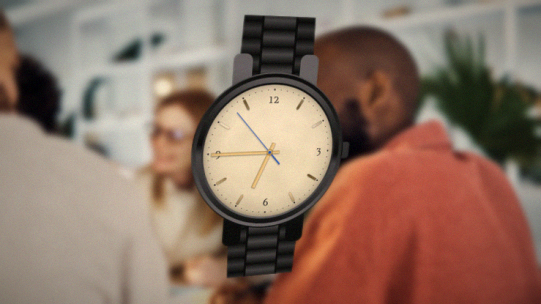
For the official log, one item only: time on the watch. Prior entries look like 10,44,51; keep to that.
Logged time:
6,44,53
